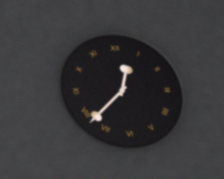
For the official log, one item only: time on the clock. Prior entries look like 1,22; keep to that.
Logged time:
12,38
